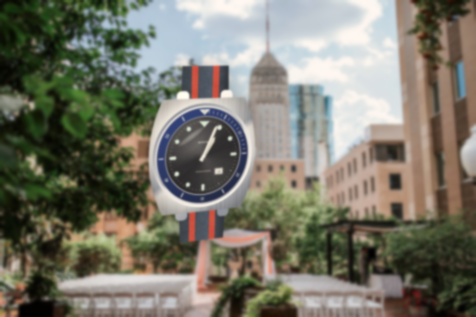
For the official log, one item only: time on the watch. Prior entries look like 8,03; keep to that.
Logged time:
1,04
